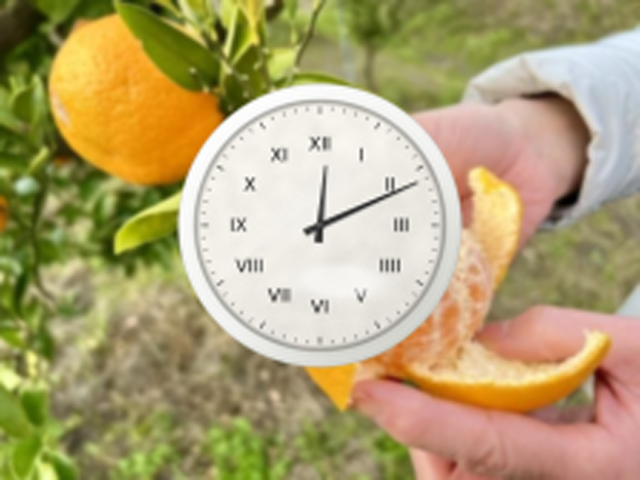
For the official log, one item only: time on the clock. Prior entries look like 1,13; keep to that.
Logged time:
12,11
